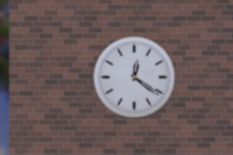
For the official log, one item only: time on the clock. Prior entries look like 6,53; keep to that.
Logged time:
12,21
